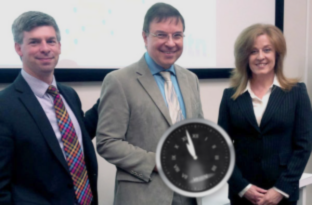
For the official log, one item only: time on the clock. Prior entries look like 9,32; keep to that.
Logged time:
10,57
